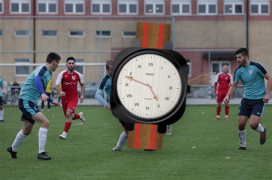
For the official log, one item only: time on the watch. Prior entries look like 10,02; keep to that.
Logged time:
4,48
